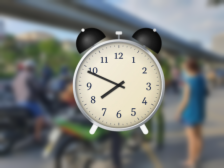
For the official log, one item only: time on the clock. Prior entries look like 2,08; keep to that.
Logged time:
7,49
